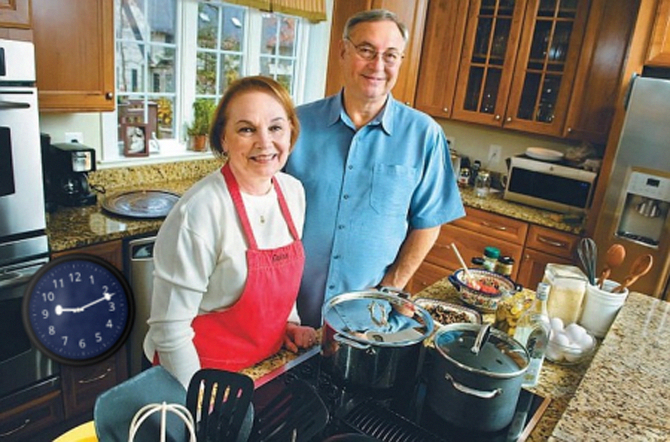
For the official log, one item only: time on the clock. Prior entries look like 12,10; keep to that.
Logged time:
9,12
